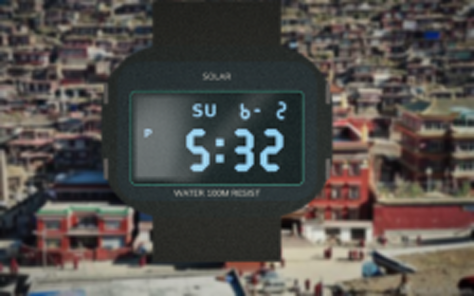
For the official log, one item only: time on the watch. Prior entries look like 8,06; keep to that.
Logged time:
5,32
